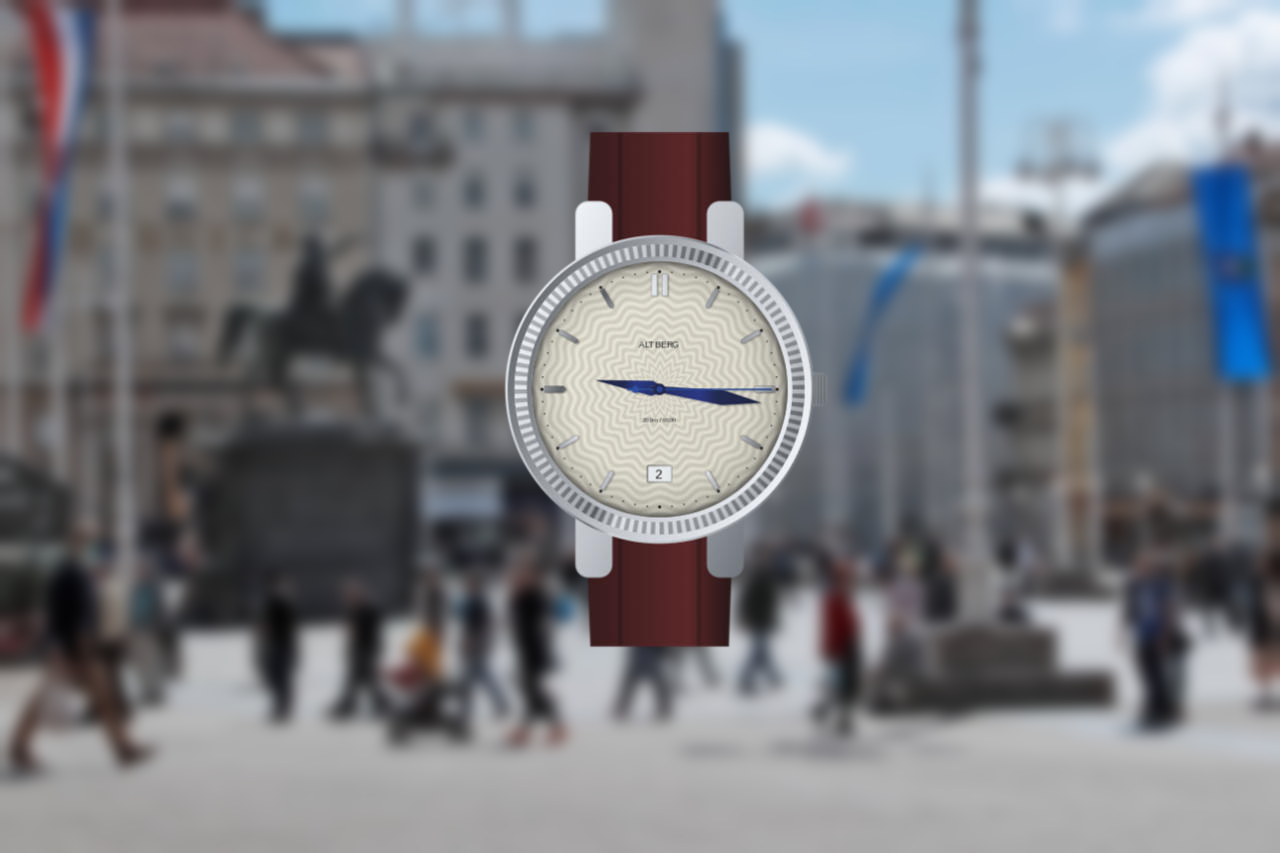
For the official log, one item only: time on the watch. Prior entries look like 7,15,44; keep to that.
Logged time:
9,16,15
